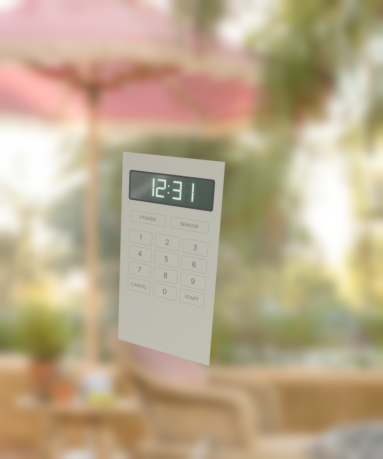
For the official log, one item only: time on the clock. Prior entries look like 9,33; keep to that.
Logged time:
12,31
